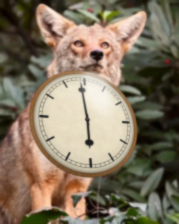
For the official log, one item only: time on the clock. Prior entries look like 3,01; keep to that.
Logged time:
5,59
